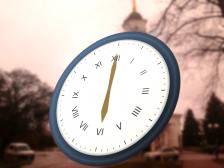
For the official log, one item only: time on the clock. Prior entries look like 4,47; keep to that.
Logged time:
6,00
